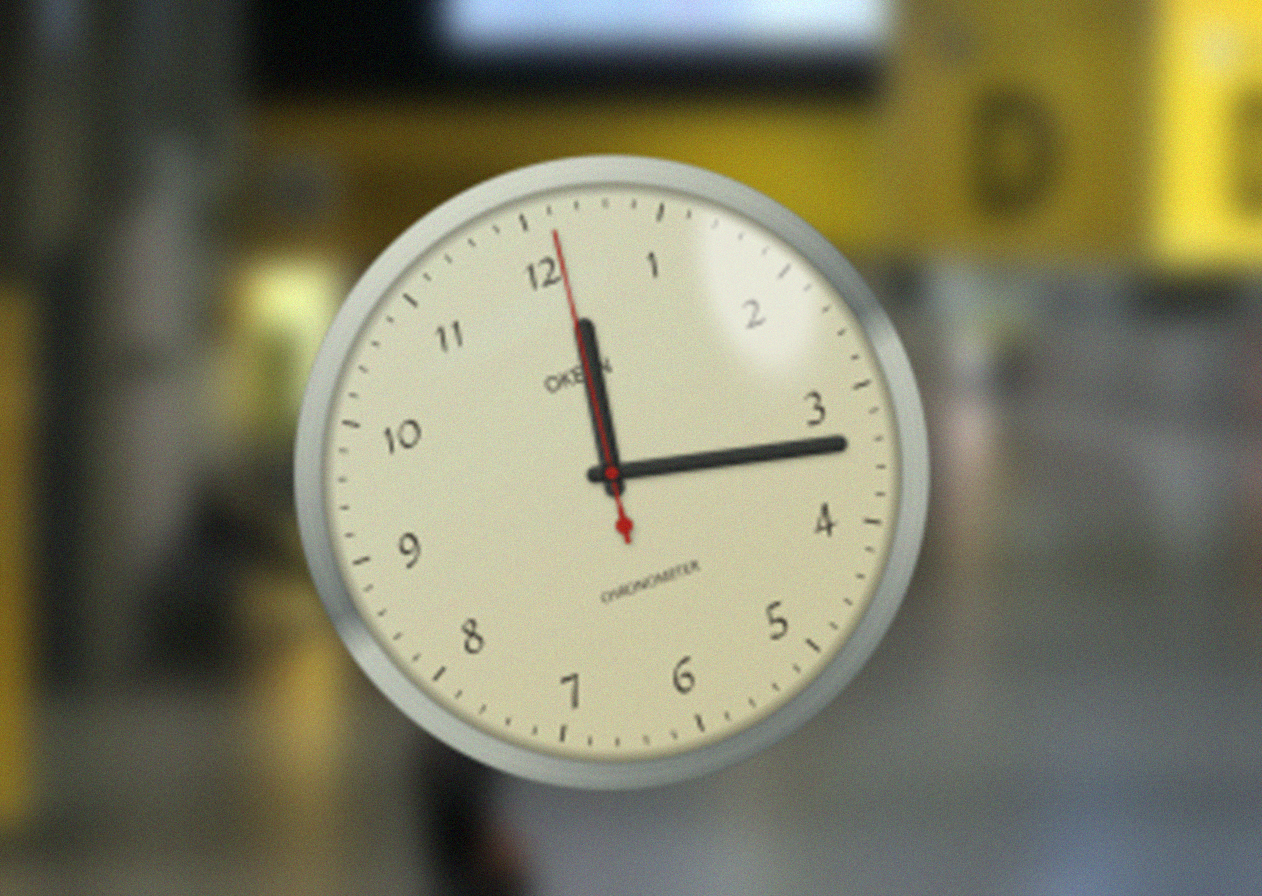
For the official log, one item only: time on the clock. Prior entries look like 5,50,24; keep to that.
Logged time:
12,17,01
